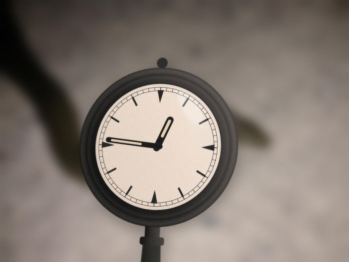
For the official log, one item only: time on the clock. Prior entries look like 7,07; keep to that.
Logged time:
12,46
